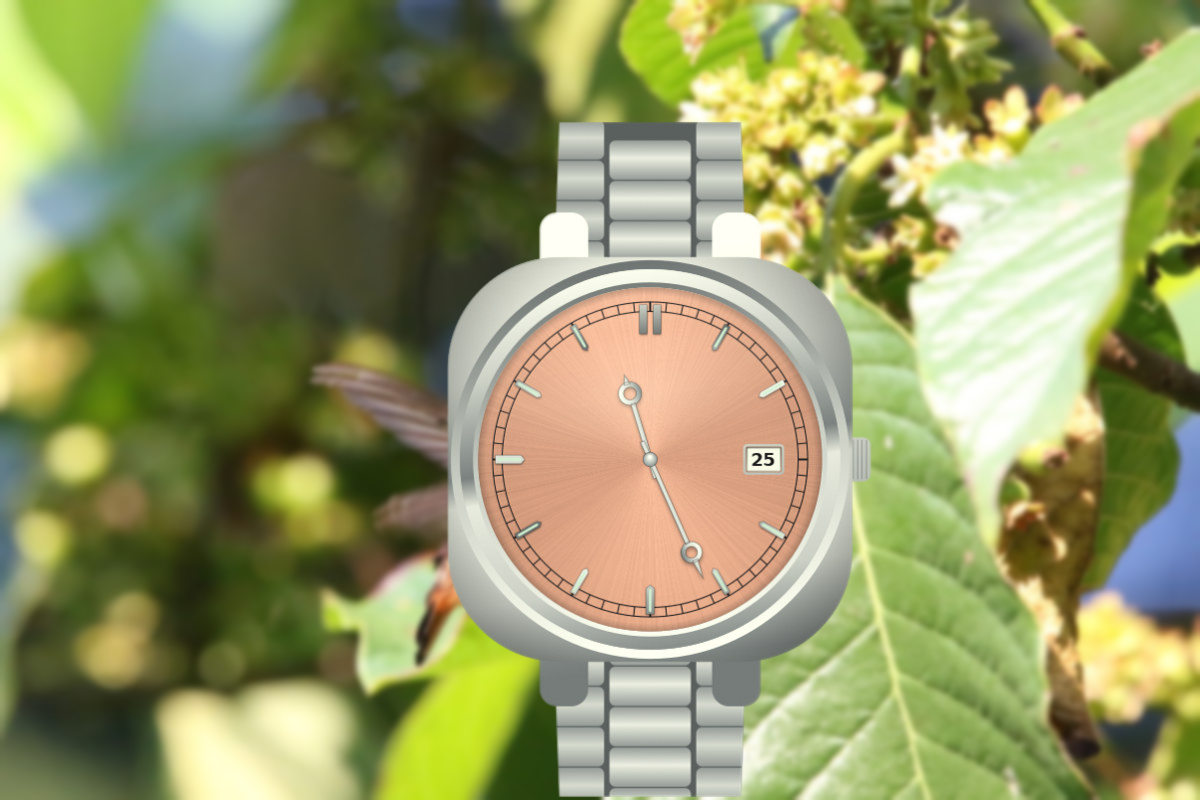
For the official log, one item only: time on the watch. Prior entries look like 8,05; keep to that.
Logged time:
11,26
